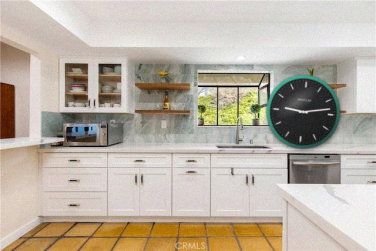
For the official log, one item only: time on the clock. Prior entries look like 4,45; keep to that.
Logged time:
9,13
